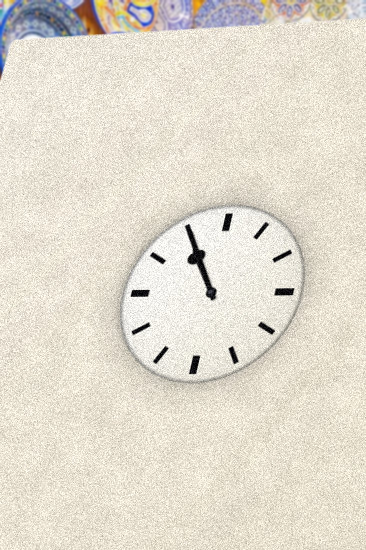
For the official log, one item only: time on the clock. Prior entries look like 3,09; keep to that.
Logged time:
10,55
